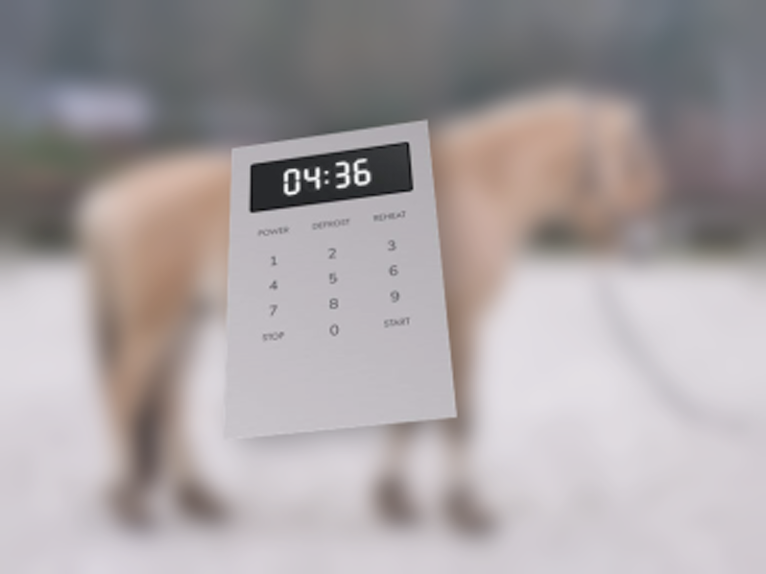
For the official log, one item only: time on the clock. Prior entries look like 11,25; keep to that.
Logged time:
4,36
